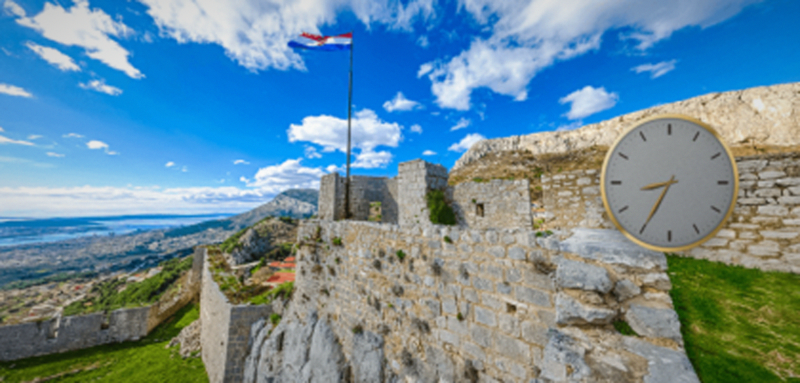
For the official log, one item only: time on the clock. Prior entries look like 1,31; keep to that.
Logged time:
8,35
